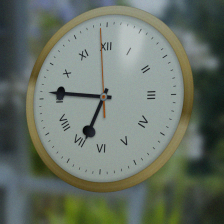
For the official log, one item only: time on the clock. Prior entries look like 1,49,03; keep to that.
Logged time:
6,45,59
